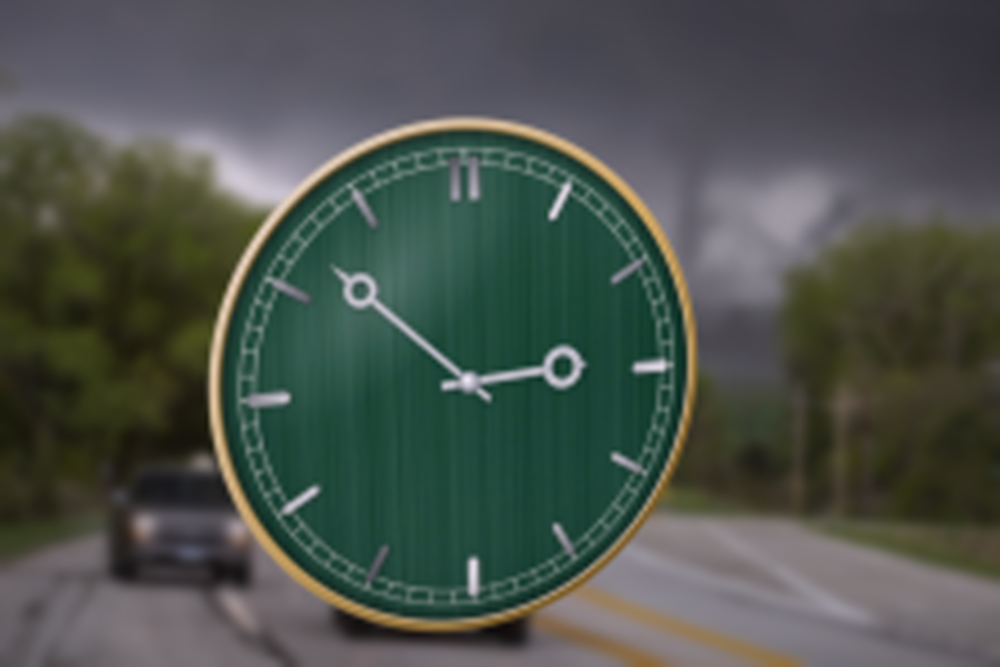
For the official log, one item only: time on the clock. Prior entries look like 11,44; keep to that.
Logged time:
2,52
